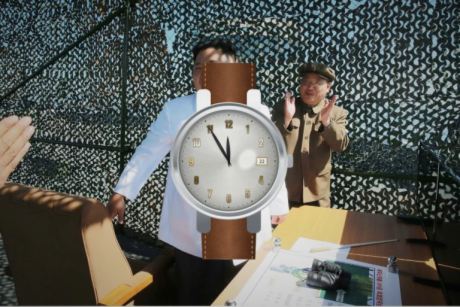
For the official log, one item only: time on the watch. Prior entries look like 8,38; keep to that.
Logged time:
11,55
